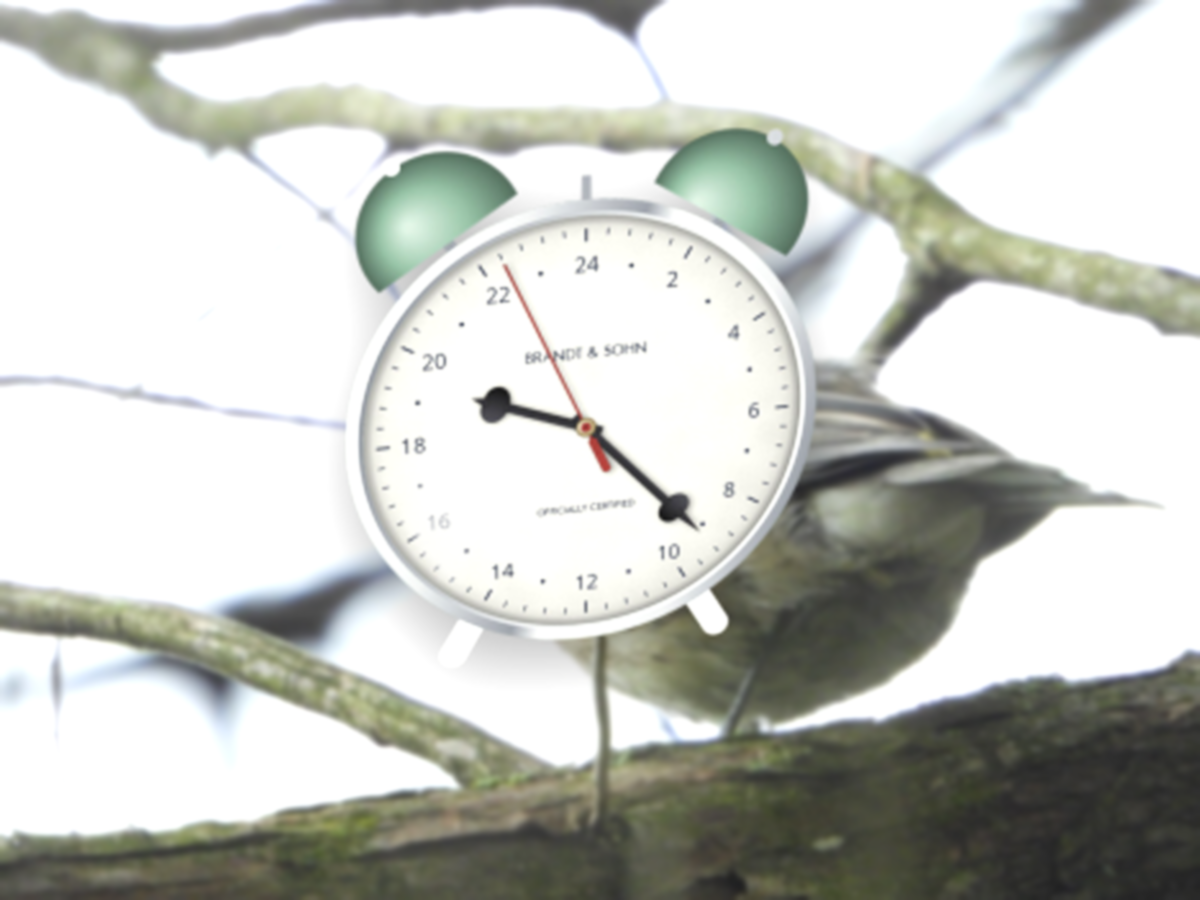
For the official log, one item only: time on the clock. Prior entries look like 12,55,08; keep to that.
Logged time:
19,22,56
